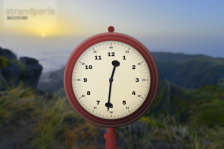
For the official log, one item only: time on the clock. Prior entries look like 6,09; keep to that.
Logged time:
12,31
